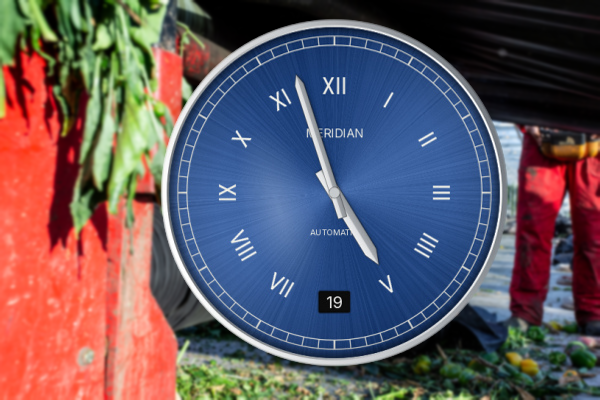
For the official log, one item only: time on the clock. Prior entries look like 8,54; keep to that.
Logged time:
4,57
